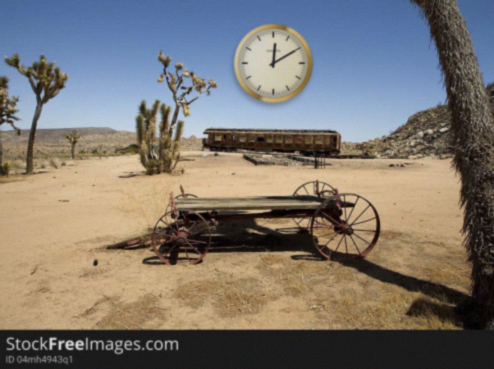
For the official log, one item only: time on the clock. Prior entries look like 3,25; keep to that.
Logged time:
12,10
